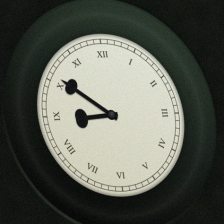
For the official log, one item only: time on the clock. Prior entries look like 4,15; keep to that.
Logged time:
8,51
